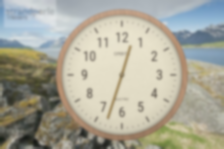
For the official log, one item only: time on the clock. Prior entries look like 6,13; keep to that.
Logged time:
12,33
